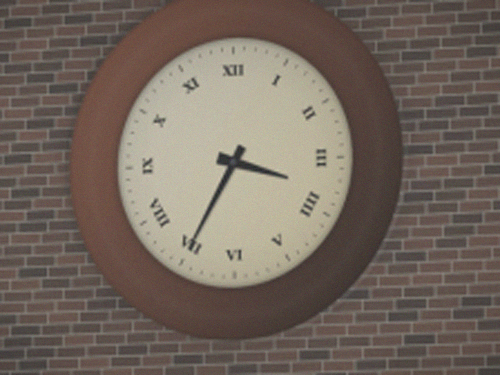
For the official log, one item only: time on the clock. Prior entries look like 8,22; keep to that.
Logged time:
3,35
